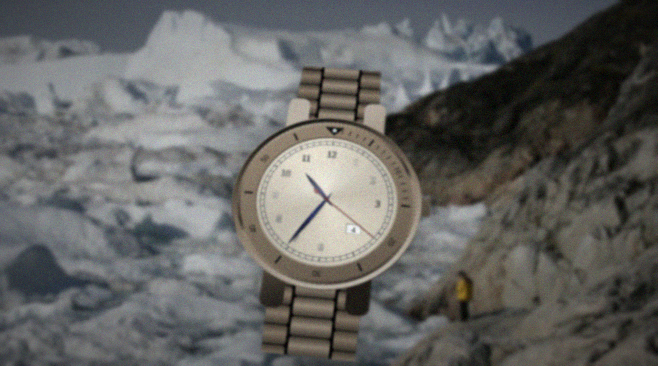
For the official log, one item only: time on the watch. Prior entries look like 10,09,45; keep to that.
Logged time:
10,35,21
